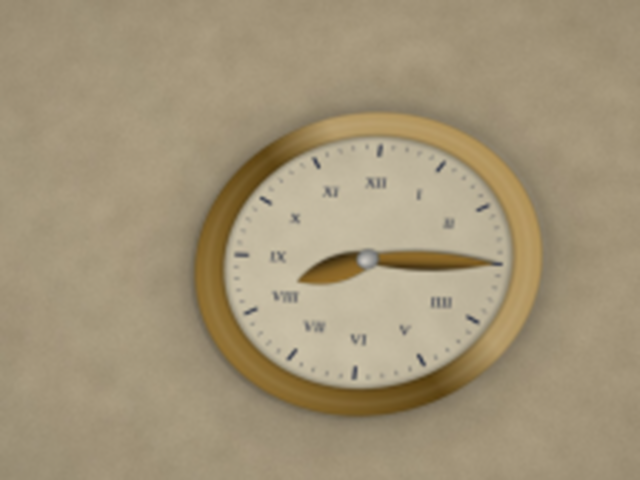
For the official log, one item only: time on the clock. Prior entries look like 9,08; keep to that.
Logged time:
8,15
